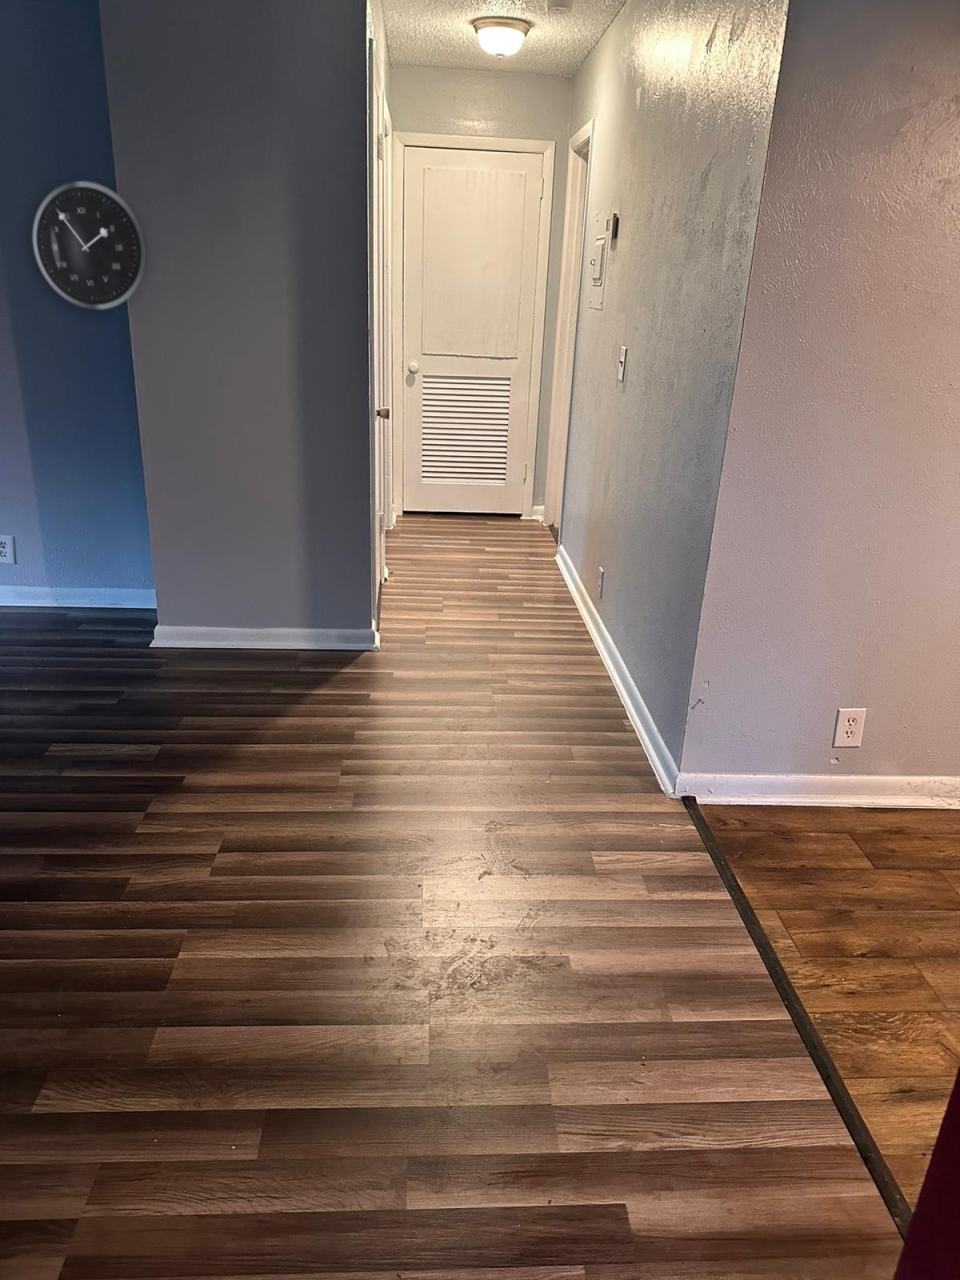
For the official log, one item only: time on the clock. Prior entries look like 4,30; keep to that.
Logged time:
1,54
